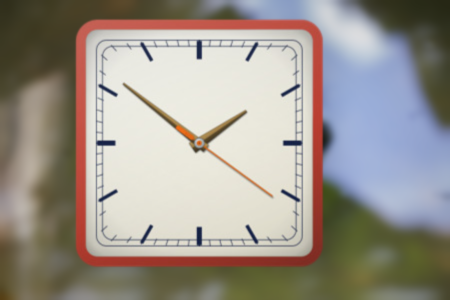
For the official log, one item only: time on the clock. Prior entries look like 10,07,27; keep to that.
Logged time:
1,51,21
